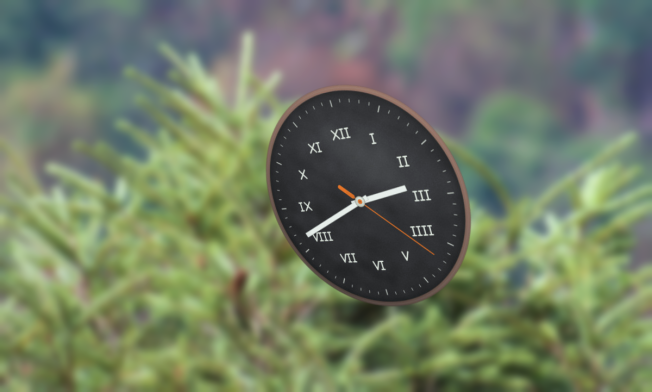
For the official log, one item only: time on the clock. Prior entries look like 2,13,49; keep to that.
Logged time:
2,41,22
